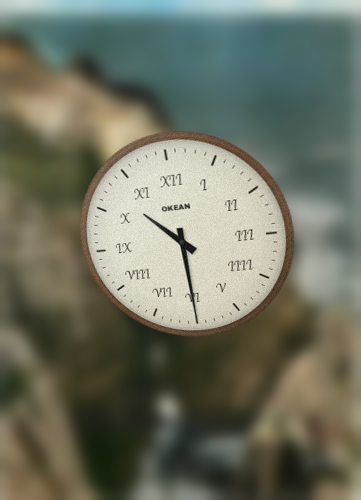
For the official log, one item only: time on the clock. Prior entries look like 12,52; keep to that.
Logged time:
10,30
